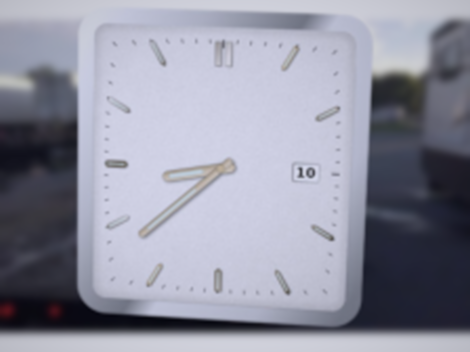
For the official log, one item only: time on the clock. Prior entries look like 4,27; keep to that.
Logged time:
8,38
